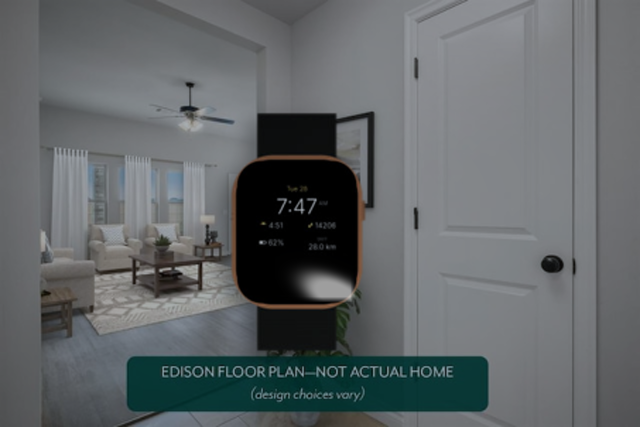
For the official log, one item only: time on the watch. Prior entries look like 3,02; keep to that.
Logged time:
7,47
